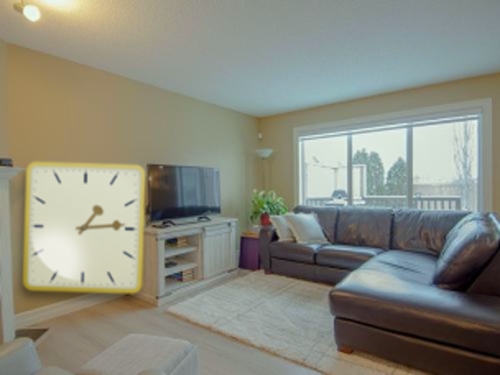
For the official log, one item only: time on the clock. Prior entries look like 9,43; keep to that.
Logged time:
1,14
